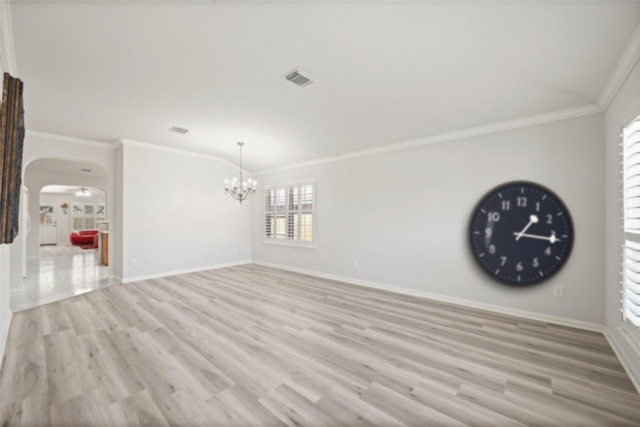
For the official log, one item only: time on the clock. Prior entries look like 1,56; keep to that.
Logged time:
1,16
